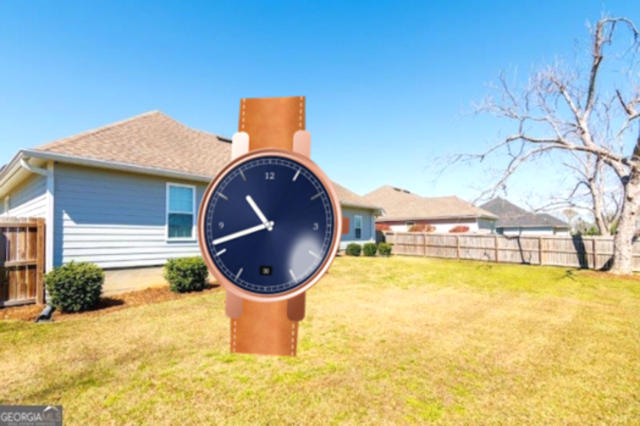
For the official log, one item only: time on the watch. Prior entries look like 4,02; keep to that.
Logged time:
10,42
